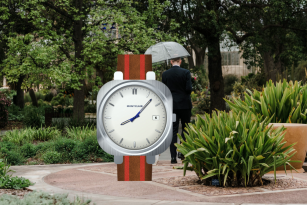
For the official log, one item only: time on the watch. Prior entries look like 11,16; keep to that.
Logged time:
8,07
